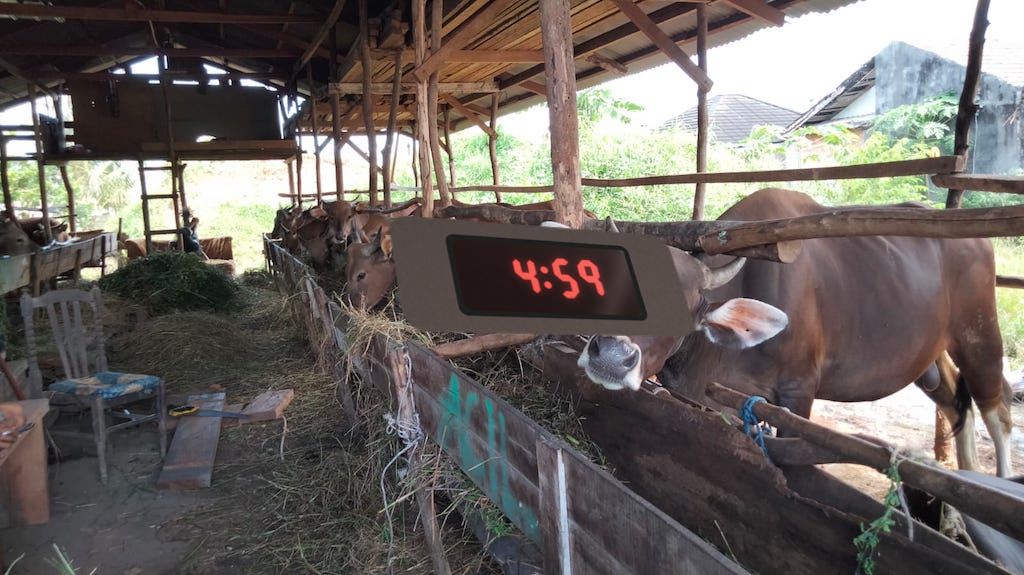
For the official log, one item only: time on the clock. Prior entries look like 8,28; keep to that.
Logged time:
4,59
